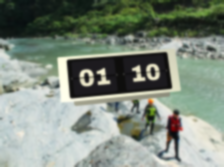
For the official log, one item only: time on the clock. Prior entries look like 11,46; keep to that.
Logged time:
1,10
